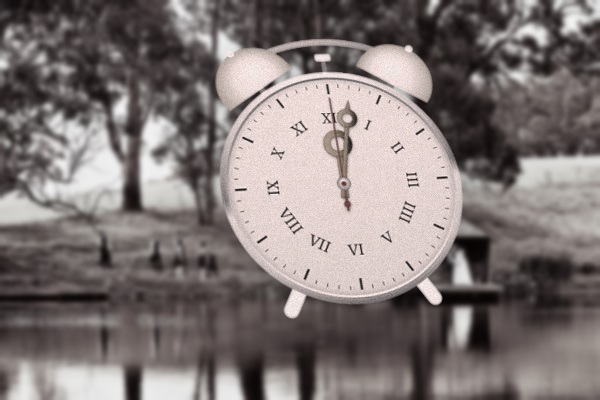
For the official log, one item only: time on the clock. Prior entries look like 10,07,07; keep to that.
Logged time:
12,02,00
